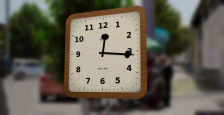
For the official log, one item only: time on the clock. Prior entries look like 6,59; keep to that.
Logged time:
12,16
